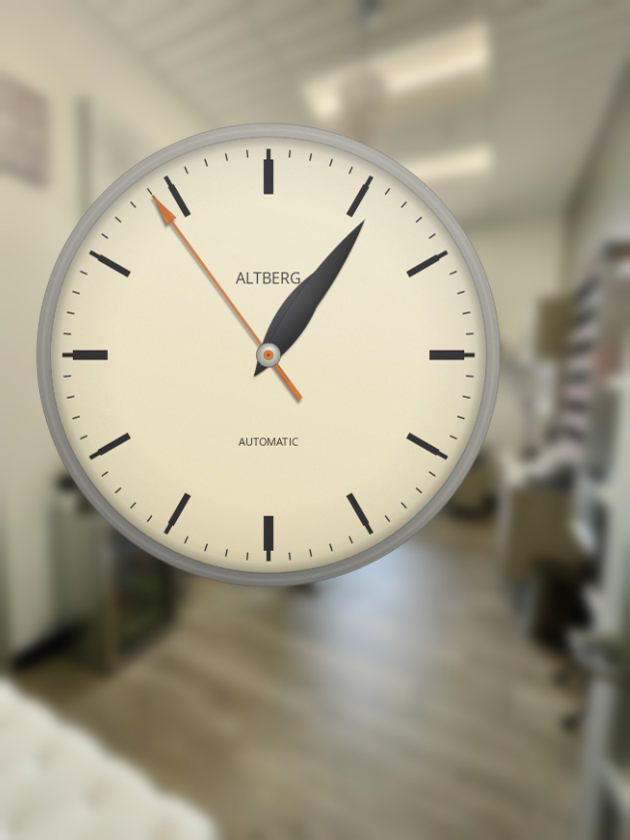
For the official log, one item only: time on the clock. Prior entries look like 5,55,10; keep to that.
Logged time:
1,05,54
